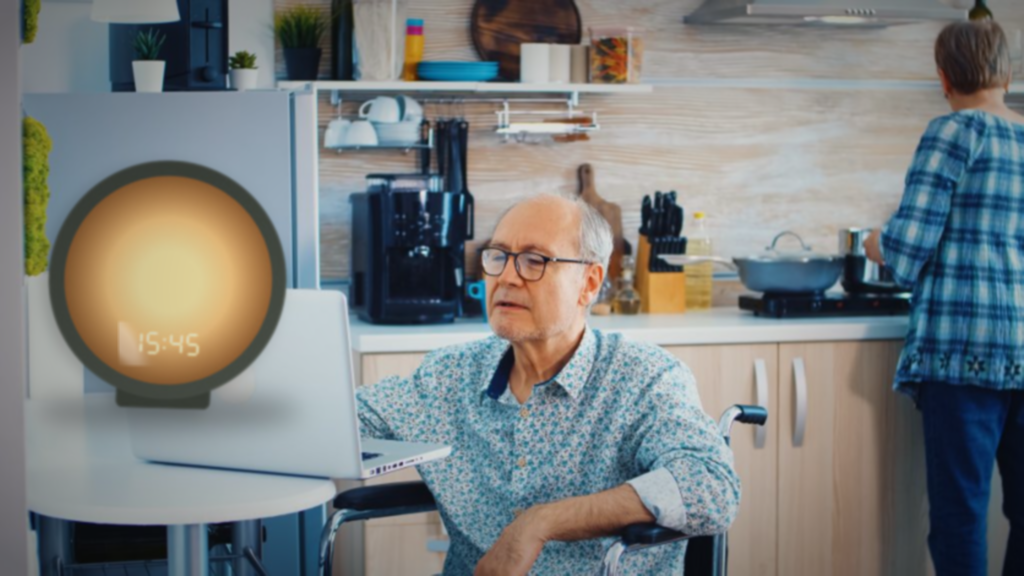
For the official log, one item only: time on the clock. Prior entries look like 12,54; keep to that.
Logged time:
15,45
